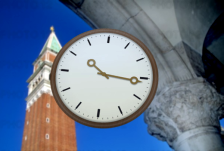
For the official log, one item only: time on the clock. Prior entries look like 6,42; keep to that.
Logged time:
10,16
